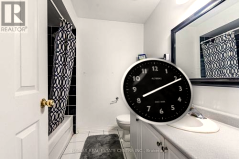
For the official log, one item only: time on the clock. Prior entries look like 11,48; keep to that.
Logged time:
8,11
